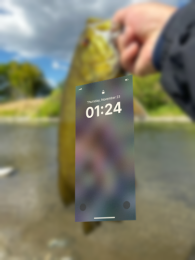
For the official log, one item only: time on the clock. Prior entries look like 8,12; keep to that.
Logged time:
1,24
